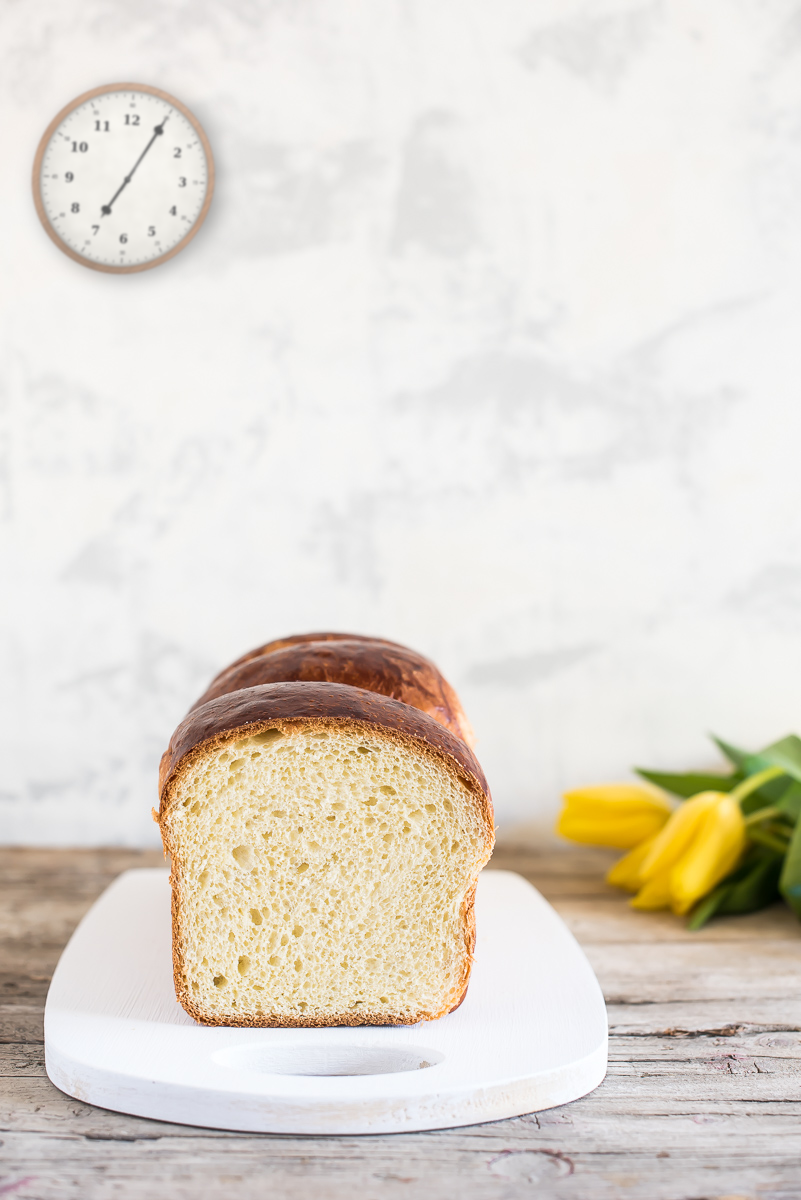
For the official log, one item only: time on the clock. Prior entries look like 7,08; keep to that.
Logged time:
7,05
